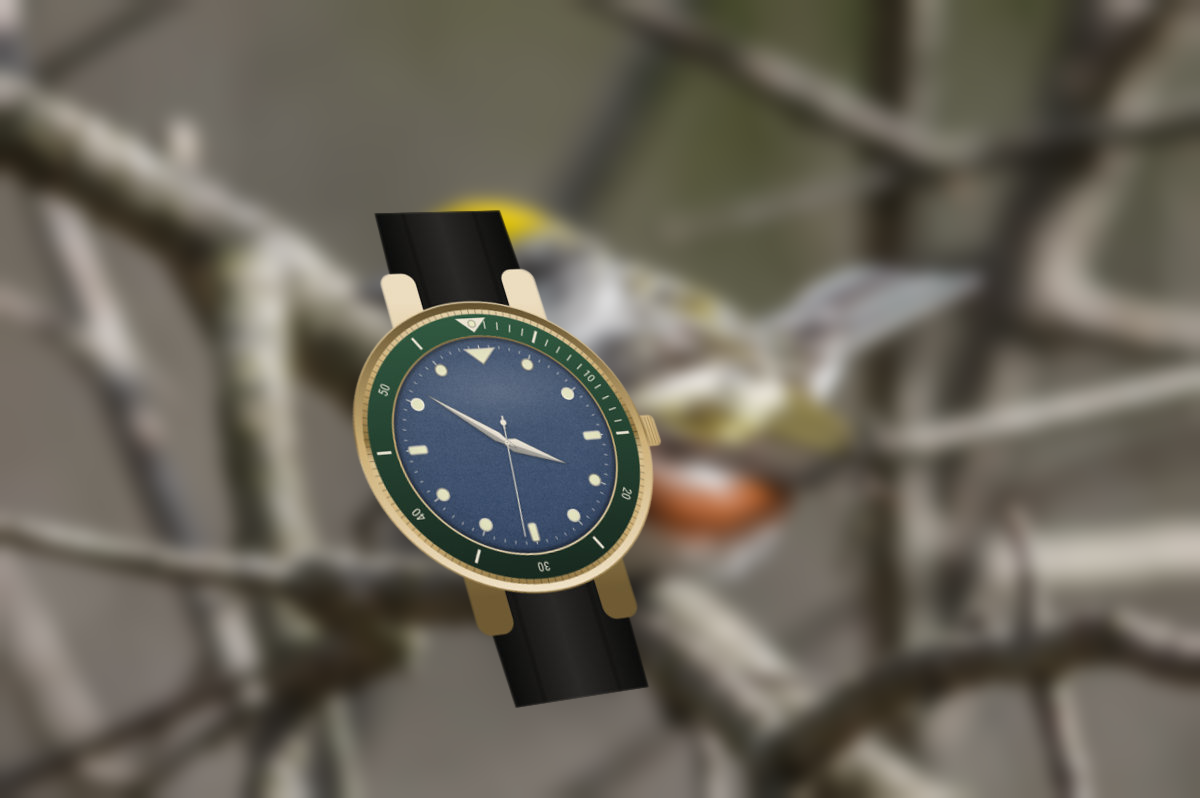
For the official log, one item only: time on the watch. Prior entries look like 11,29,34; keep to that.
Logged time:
3,51,31
